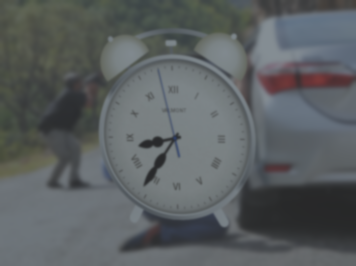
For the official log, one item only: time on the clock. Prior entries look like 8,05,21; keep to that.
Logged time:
8,35,58
